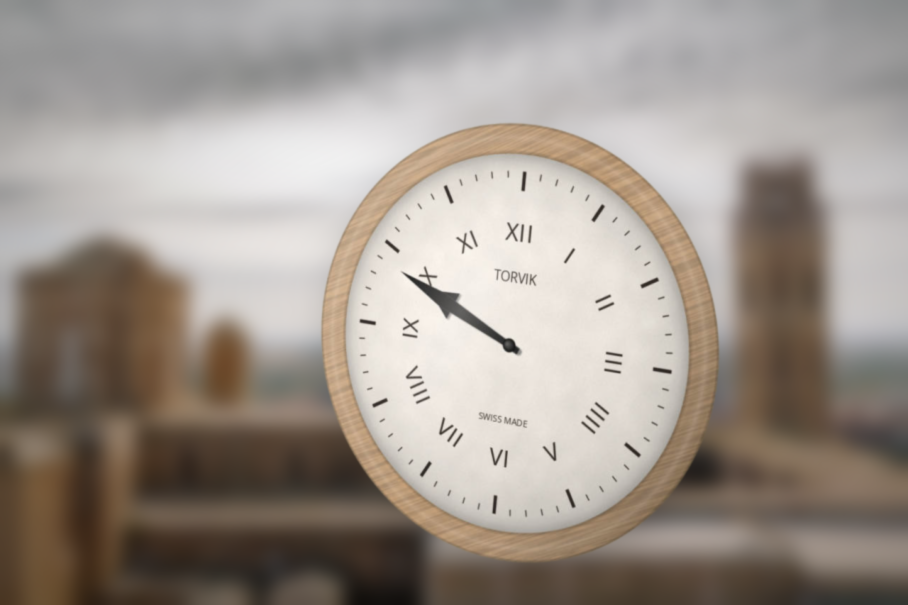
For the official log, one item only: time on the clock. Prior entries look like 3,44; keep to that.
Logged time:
9,49
